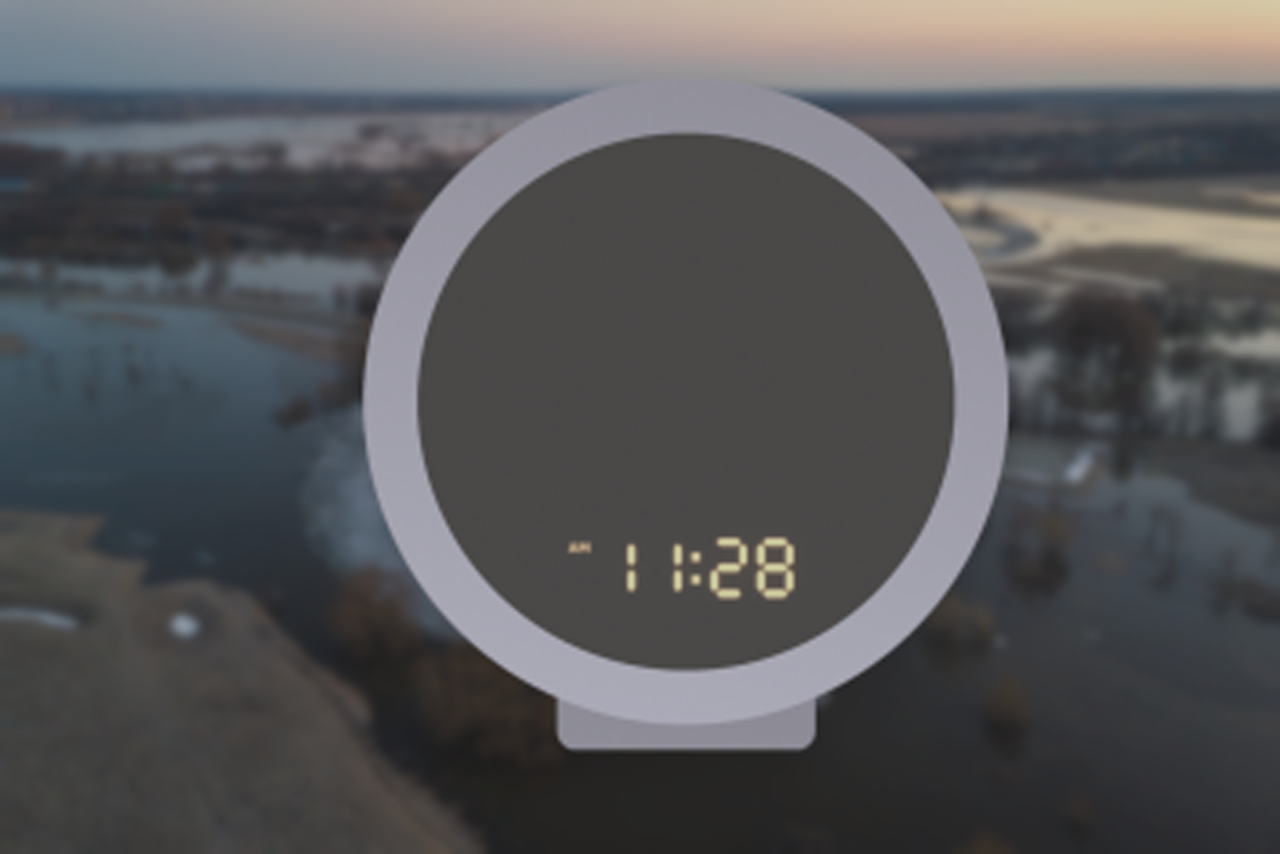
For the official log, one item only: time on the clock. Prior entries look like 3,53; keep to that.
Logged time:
11,28
